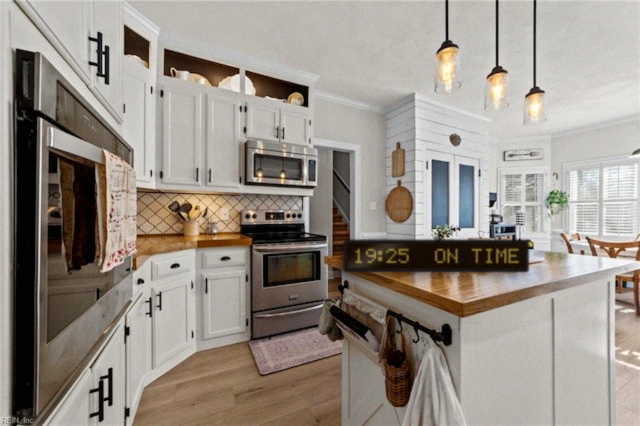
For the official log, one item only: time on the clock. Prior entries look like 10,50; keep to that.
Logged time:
19,25
